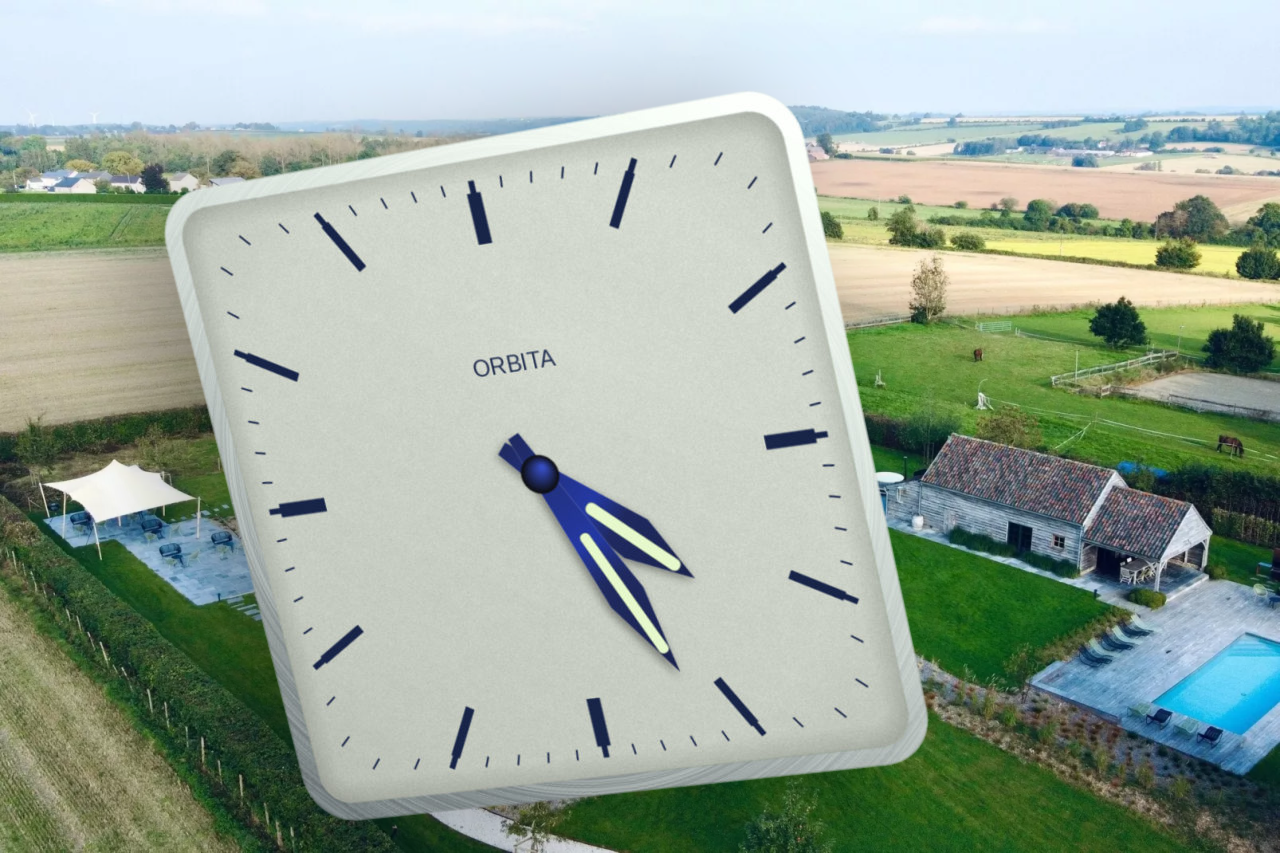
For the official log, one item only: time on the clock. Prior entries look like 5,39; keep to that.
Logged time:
4,26
